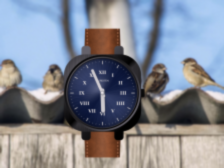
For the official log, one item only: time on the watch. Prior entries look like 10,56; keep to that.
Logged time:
5,56
